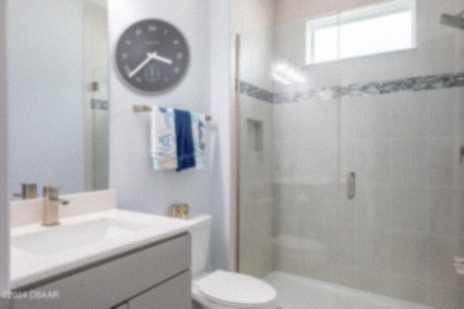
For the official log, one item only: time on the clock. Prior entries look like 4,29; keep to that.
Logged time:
3,38
